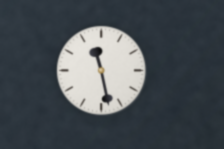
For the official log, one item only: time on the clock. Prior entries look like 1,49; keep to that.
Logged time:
11,28
